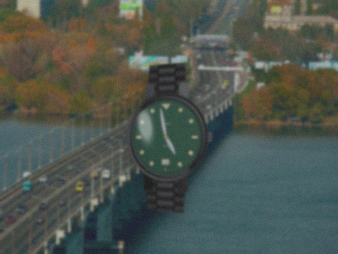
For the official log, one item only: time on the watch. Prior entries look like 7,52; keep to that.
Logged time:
4,58
